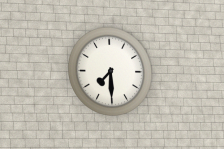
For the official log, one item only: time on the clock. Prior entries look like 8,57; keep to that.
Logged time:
7,30
